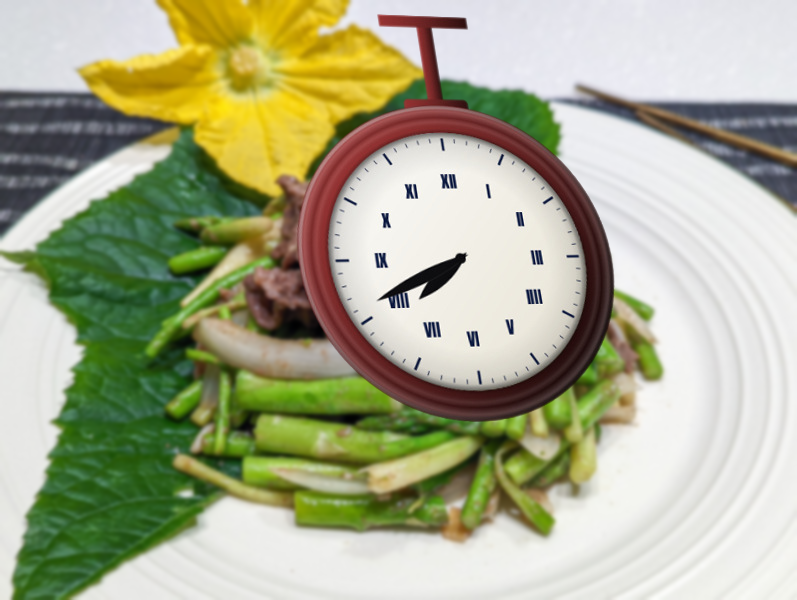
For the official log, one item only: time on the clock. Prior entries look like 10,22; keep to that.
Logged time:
7,41
